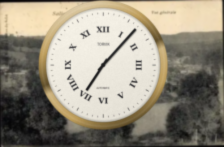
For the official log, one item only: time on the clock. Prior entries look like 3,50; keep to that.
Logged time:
7,07
